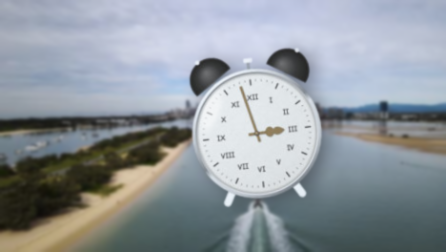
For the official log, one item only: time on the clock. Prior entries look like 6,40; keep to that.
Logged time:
2,58
